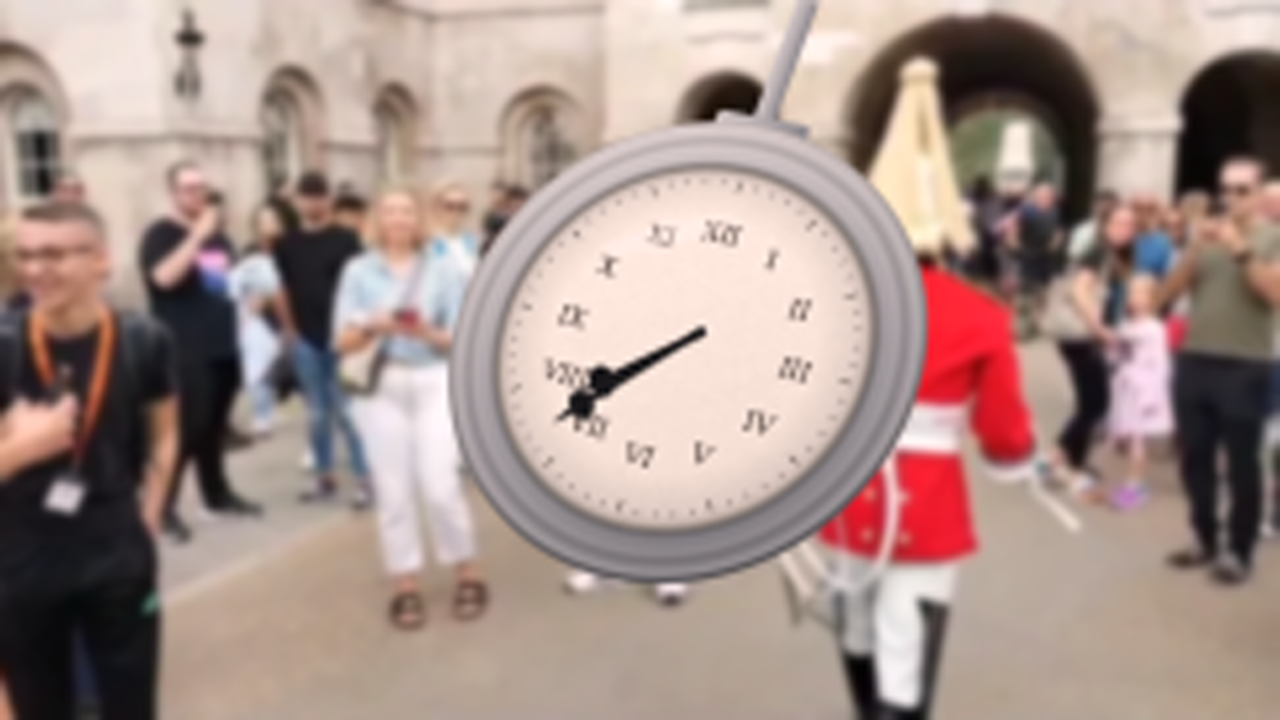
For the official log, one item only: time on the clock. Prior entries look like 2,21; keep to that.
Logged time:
7,37
